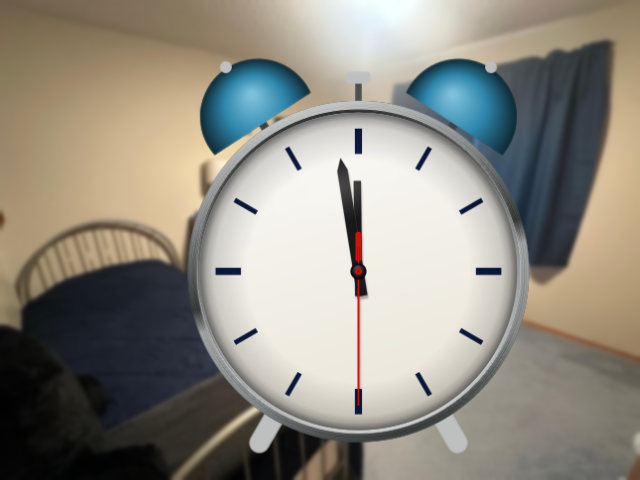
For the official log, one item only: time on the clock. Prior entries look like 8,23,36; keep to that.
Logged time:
11,58,30
